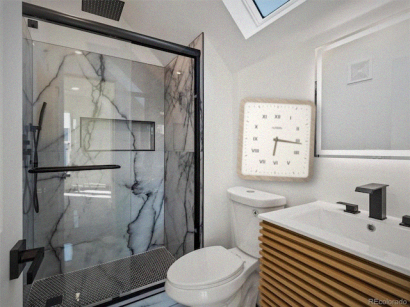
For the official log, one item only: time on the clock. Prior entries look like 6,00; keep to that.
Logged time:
6,16
